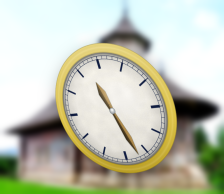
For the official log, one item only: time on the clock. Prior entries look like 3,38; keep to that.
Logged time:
11,27
